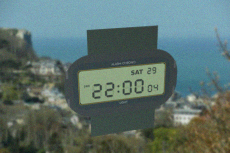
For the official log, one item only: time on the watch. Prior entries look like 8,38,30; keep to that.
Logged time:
22,00,04
